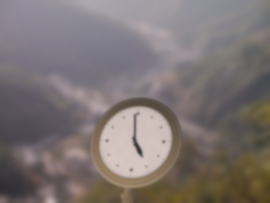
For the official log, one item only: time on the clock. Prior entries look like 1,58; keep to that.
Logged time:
4,59
